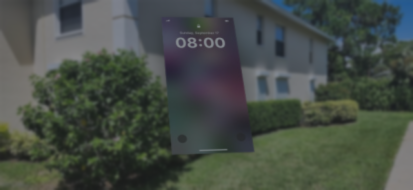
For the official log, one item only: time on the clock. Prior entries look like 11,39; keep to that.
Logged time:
8,00
